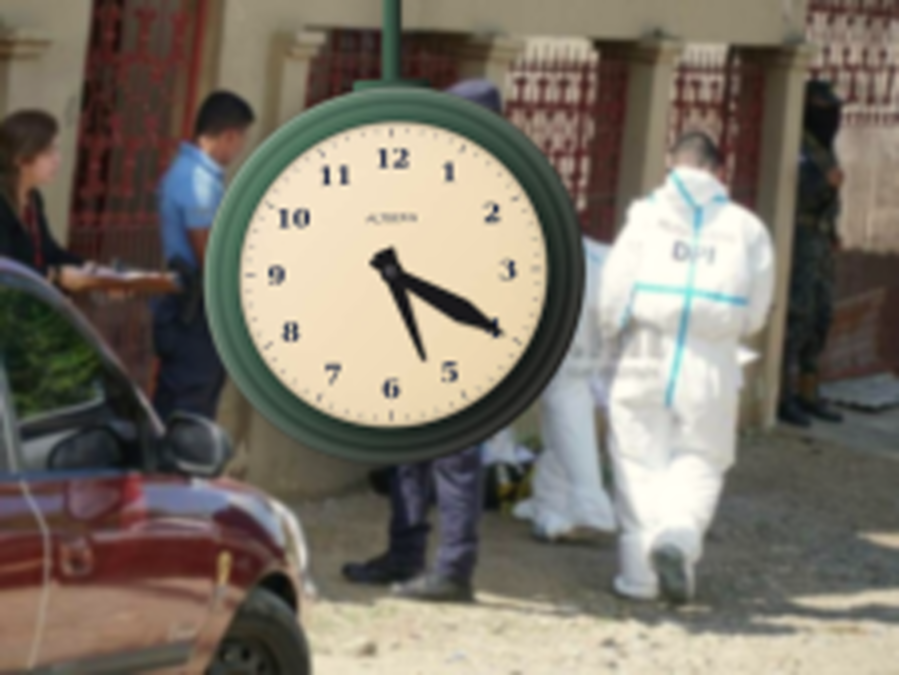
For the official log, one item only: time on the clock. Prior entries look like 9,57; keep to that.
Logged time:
5,20
